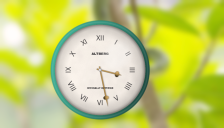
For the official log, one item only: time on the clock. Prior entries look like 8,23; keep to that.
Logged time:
3,28
